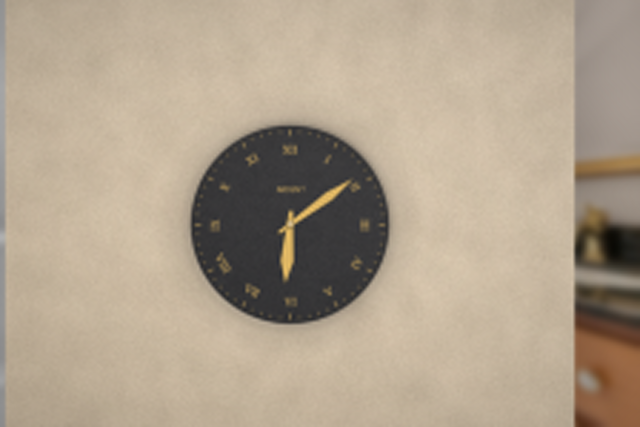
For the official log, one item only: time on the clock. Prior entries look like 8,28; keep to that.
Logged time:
6,09
